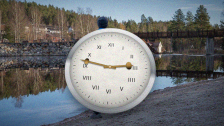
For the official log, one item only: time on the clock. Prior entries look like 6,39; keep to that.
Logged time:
2,47
